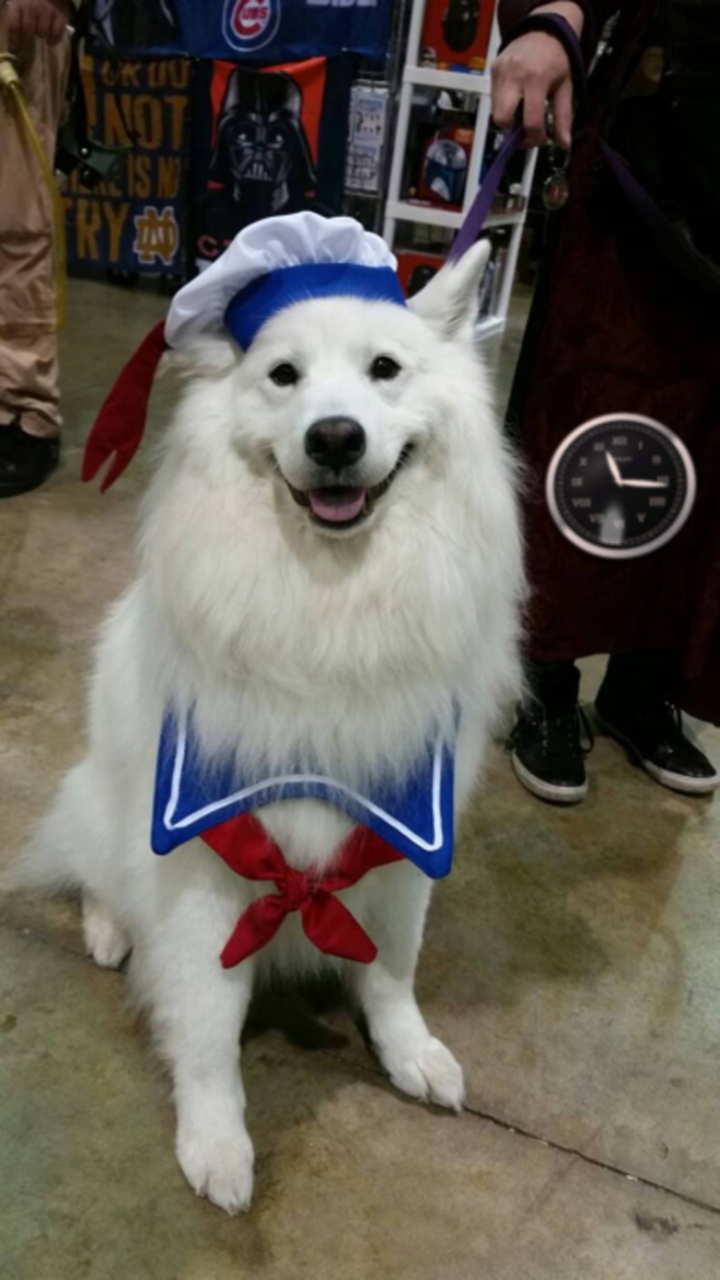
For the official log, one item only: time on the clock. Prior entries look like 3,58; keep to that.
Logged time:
11,16
